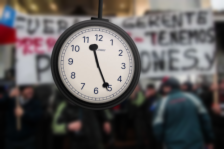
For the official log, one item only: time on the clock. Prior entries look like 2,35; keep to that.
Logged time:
11,26
